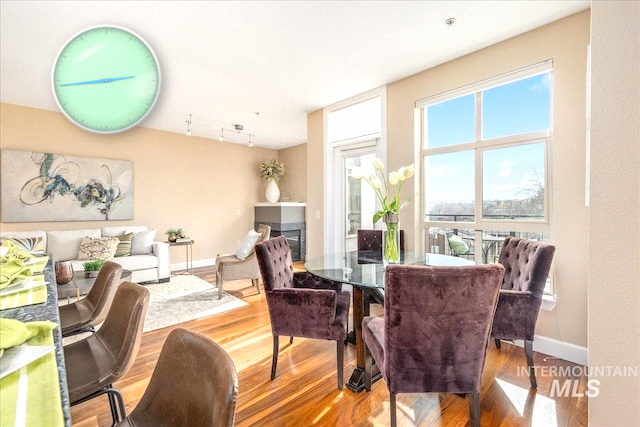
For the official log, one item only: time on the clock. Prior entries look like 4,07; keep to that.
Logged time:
2,44
